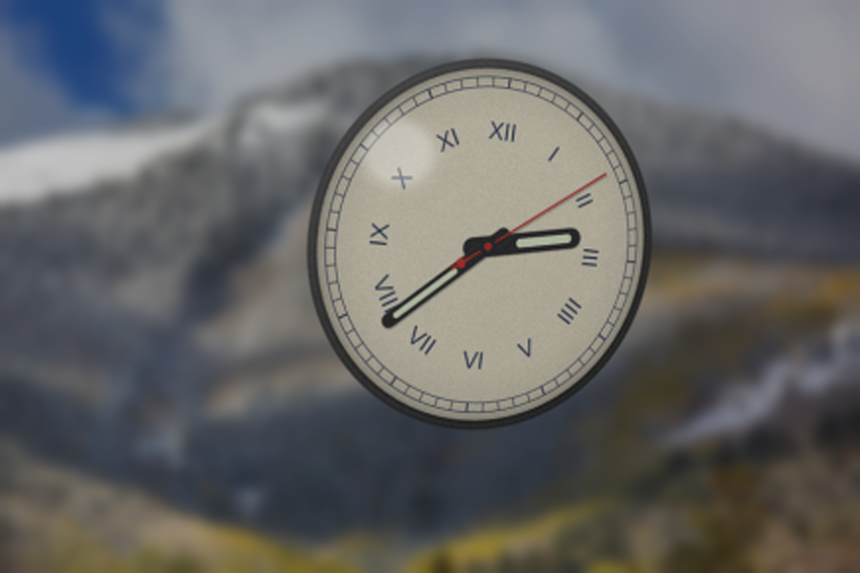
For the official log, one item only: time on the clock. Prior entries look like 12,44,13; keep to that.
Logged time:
2,38,09
